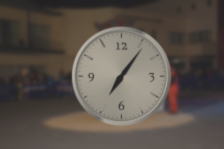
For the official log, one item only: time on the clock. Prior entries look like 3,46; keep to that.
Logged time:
7,06
